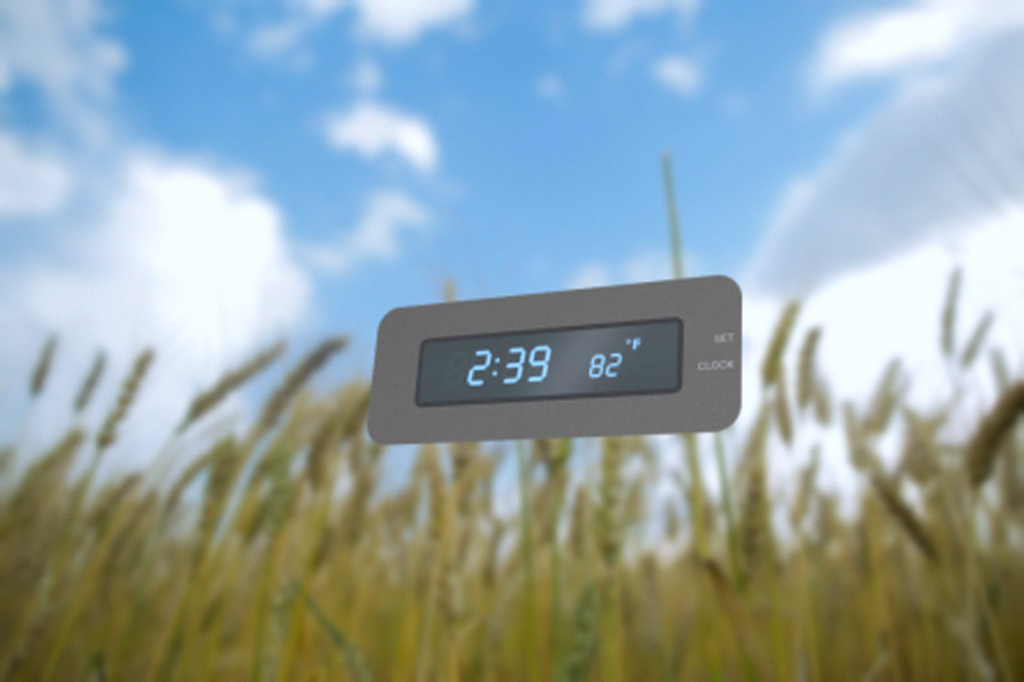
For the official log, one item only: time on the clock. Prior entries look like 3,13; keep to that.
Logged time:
2,39
